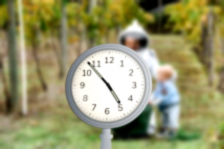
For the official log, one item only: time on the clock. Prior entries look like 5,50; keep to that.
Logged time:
4,53
